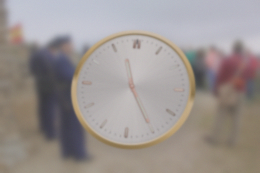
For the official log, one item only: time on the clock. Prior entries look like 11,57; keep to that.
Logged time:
11,25
